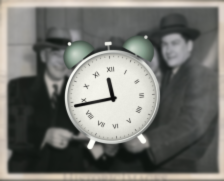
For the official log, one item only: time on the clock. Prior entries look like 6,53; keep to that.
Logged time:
11,44
